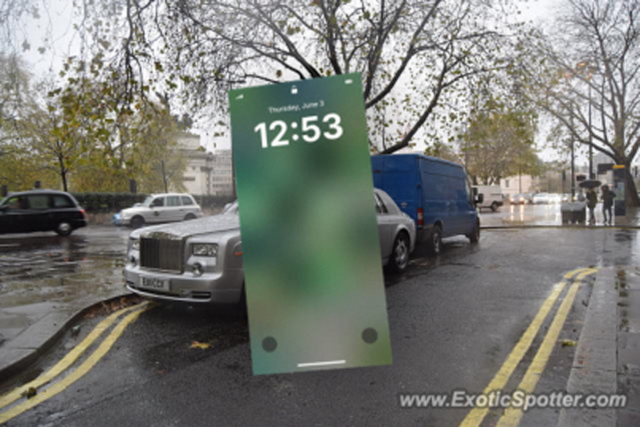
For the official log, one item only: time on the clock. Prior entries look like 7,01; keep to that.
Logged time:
12,53
